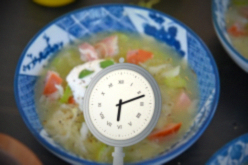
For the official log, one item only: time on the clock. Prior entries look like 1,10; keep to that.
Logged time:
6,12
